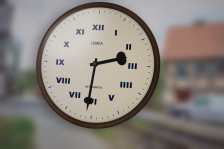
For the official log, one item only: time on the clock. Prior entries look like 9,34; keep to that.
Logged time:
2,31
